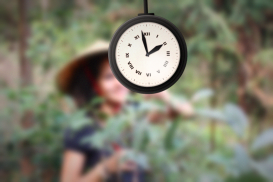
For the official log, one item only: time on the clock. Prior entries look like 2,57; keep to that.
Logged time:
1,58
